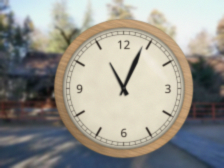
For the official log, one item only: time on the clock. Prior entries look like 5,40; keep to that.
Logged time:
11,04
